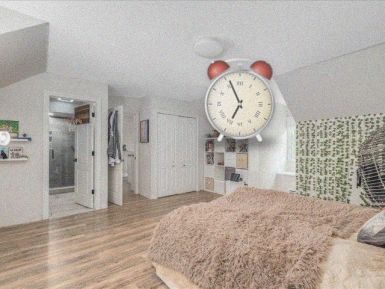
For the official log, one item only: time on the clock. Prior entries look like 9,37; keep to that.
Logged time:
6,56
